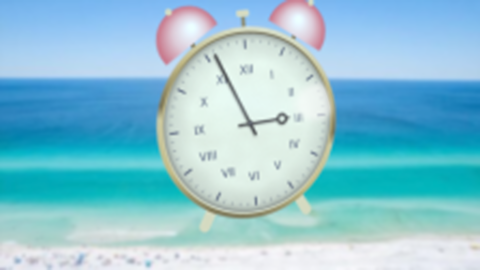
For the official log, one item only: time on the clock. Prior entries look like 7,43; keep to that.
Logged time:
2,56
